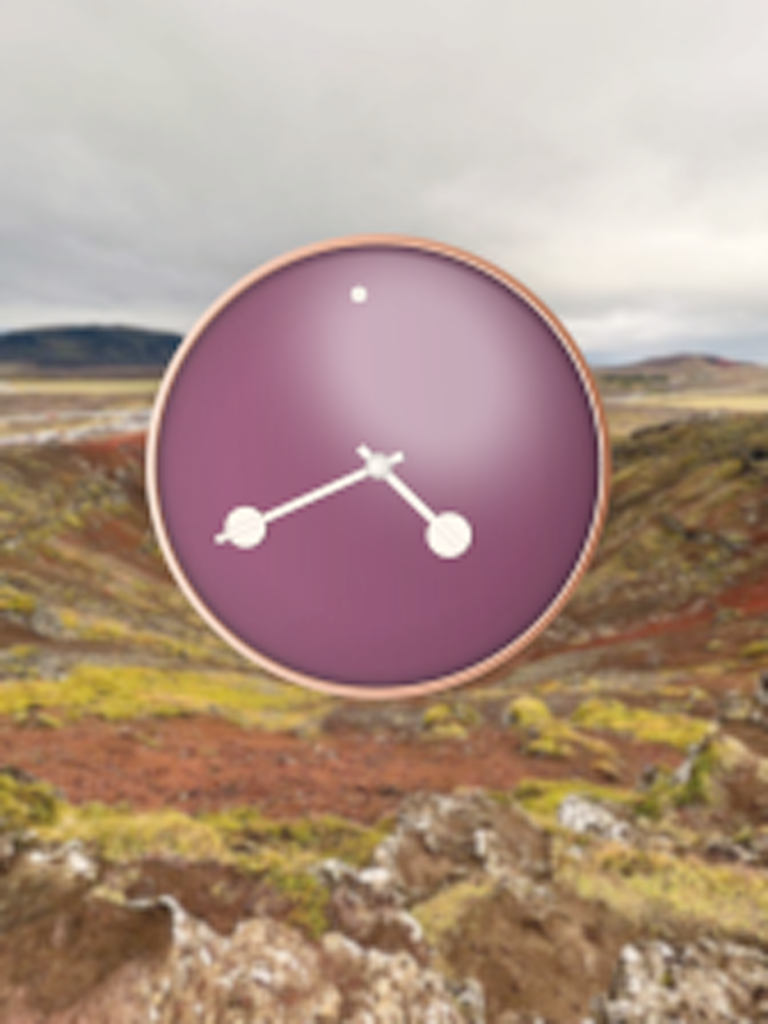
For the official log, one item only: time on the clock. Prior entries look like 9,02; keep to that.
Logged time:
4,42
